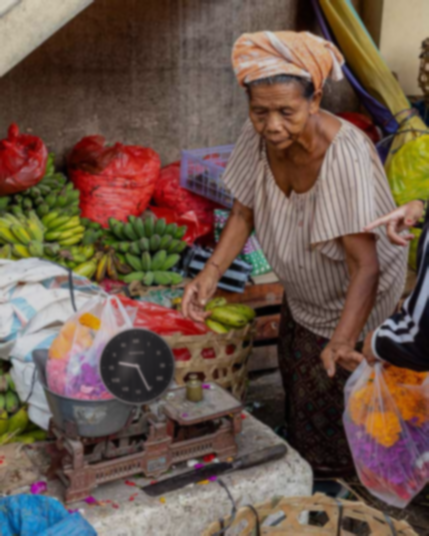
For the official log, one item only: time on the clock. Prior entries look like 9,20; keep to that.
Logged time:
9,26
